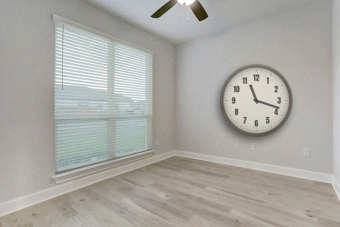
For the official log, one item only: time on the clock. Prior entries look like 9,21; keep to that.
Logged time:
11,18
